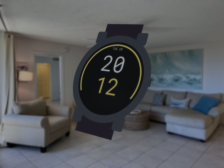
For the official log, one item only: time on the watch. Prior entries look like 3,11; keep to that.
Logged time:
20,12
